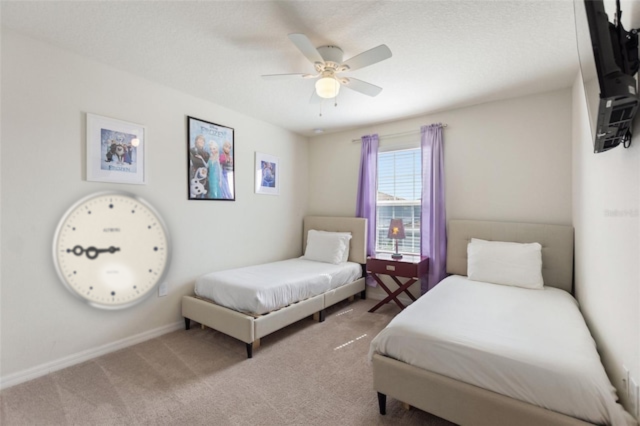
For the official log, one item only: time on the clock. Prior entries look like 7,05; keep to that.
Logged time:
8,45
